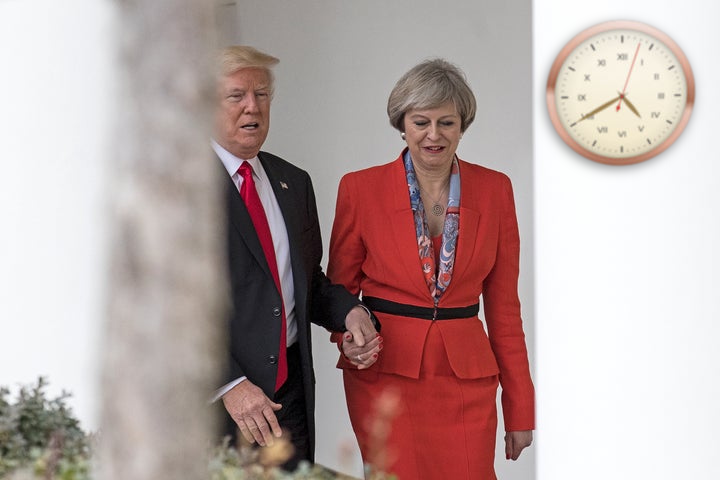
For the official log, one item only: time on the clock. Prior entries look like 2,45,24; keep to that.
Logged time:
4,40,03
